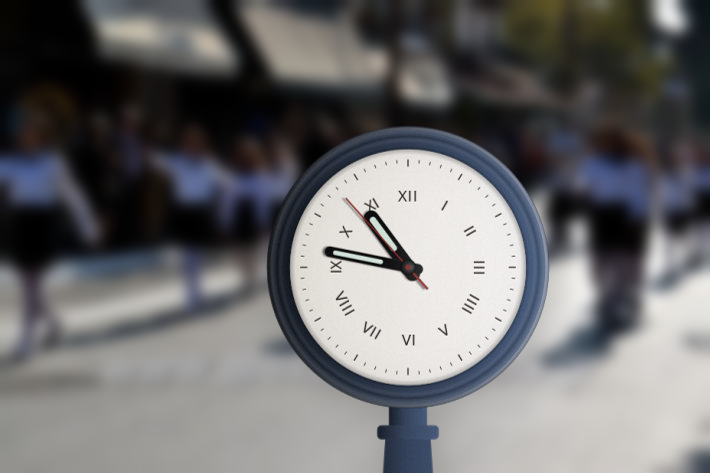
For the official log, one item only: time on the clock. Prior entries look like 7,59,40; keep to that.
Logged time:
10,46,53
